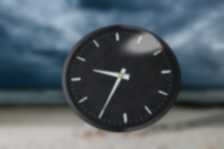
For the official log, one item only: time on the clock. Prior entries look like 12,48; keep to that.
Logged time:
9,35
